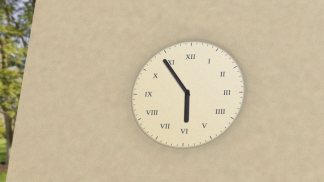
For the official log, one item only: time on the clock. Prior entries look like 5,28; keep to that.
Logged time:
5,54
